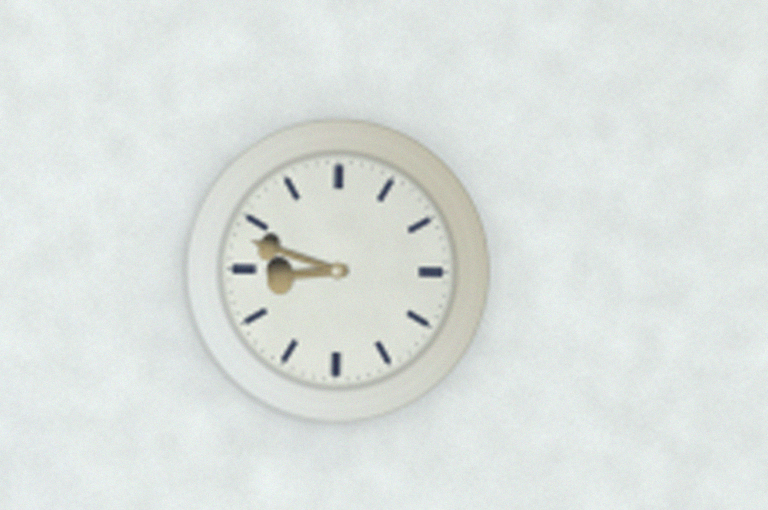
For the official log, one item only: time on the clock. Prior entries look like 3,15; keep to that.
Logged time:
8,48
